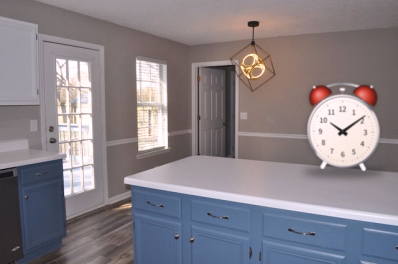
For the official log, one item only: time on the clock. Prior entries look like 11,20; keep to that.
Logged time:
10,09
